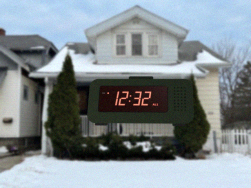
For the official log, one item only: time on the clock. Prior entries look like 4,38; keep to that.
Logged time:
12,32
